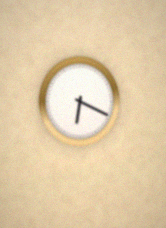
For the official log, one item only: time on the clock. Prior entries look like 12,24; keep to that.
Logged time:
6,19
